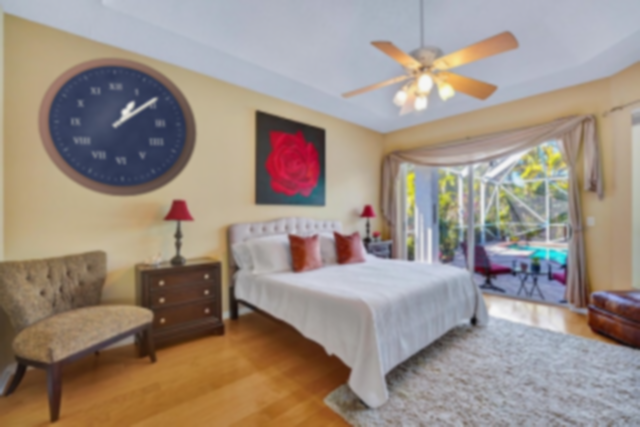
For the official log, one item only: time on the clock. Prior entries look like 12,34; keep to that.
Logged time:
1,09
